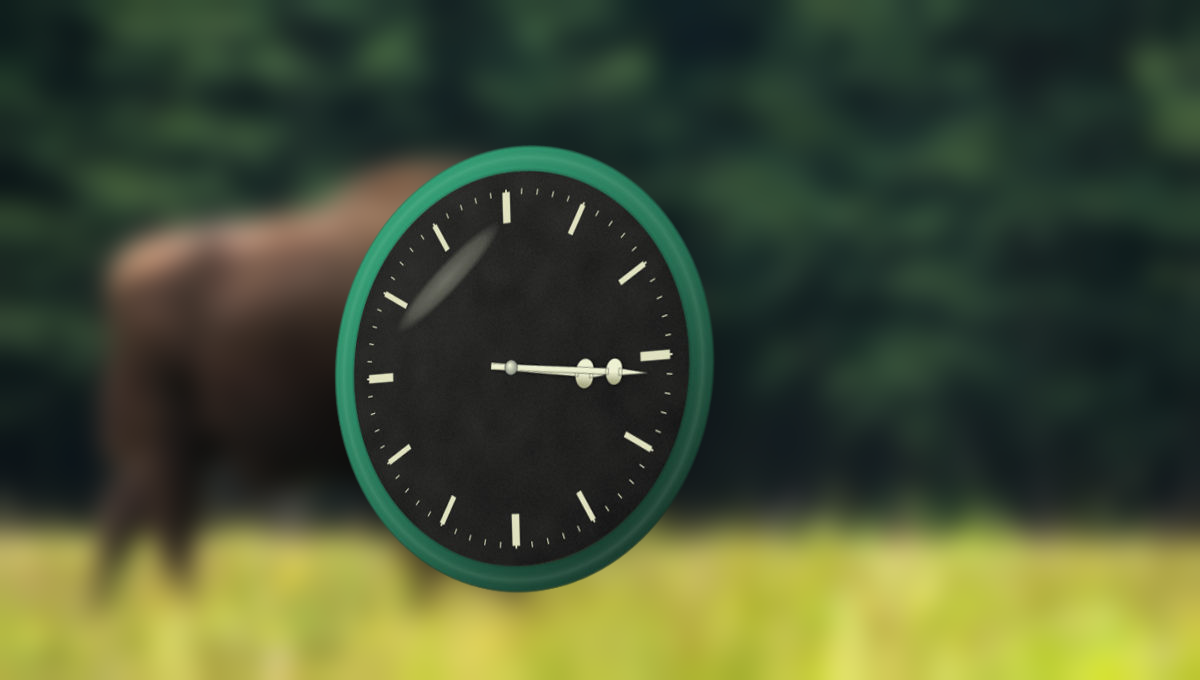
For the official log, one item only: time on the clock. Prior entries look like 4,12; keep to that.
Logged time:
3,16
